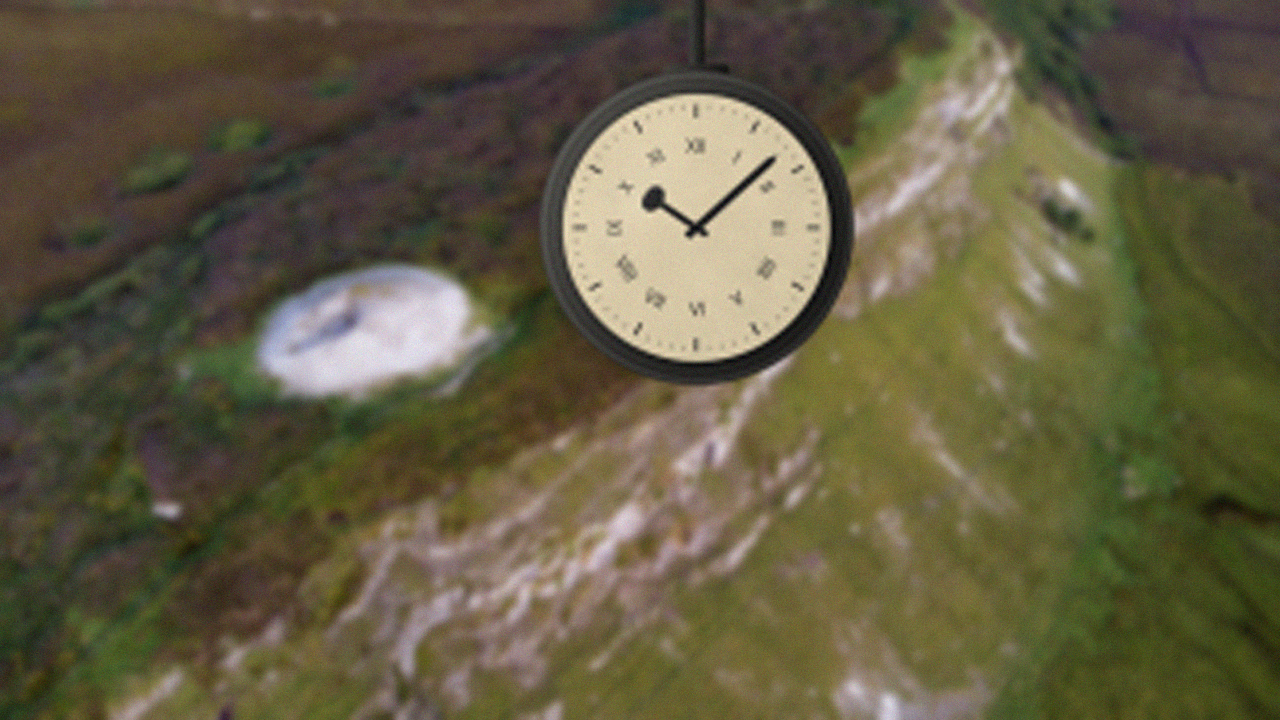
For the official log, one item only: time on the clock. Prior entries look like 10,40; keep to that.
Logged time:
10,08
